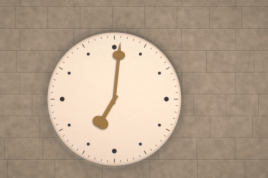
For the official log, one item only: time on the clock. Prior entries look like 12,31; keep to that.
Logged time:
7,01
